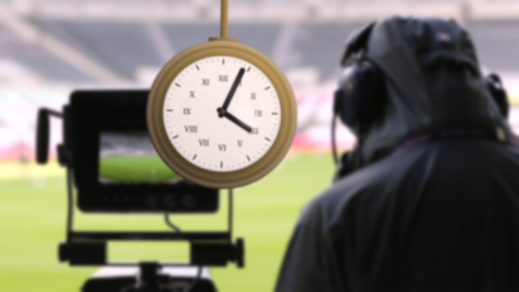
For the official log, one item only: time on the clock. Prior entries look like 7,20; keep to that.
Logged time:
4,04
